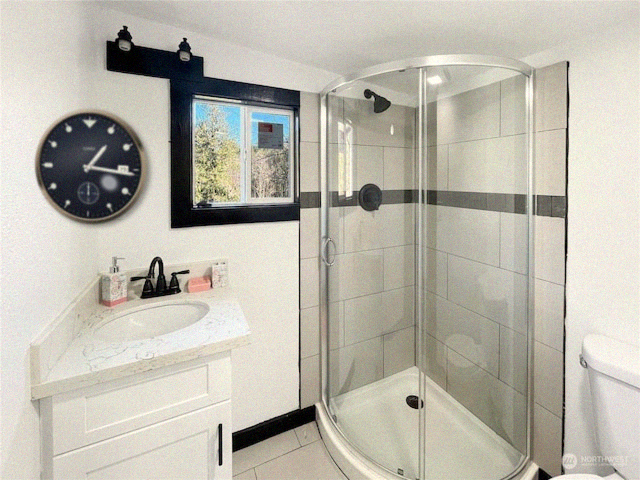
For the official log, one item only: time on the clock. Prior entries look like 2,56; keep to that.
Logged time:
1,16
